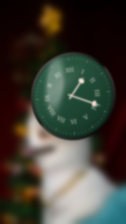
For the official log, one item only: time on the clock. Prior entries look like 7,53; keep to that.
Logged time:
1,19
